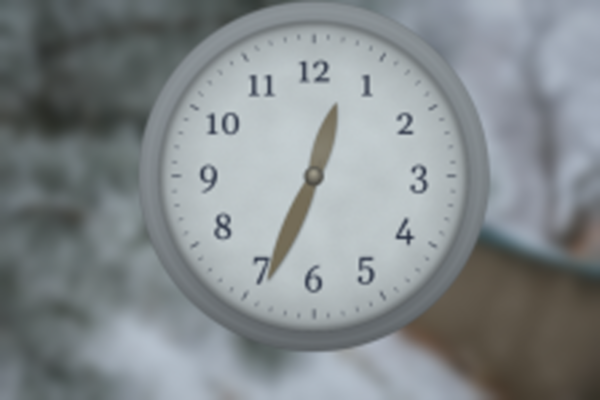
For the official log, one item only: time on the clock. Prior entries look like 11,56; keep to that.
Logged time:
12,34
